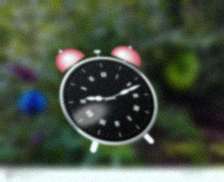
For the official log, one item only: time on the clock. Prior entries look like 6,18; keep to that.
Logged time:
9,12
